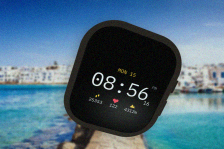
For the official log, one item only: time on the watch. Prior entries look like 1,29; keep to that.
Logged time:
8,56
